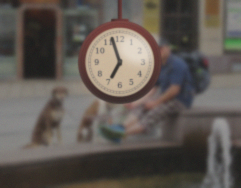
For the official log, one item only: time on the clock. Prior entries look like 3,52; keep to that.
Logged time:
6,57
